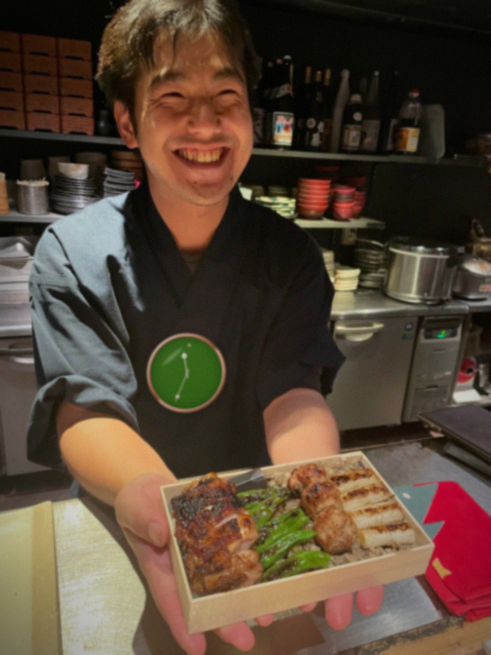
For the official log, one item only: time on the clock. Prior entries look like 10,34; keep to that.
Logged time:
11,33
